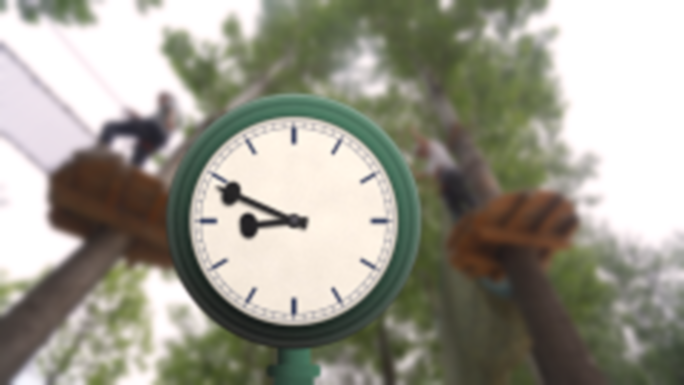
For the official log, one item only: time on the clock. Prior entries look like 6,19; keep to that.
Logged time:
8,49
